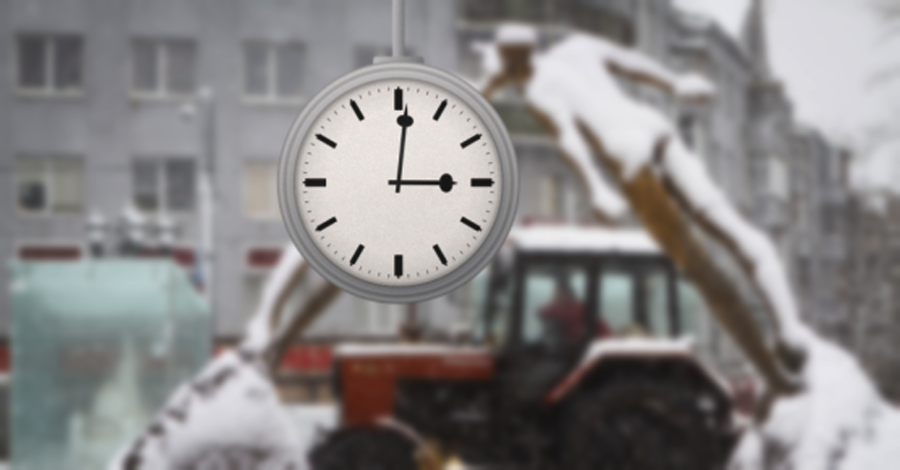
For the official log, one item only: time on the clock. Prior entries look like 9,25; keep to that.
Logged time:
3,01
